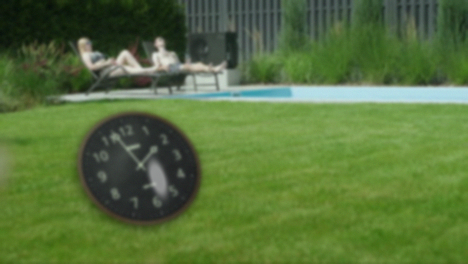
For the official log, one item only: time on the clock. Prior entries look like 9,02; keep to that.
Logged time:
1,57
